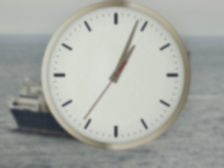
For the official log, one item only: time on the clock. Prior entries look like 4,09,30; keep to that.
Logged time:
1,03,36
